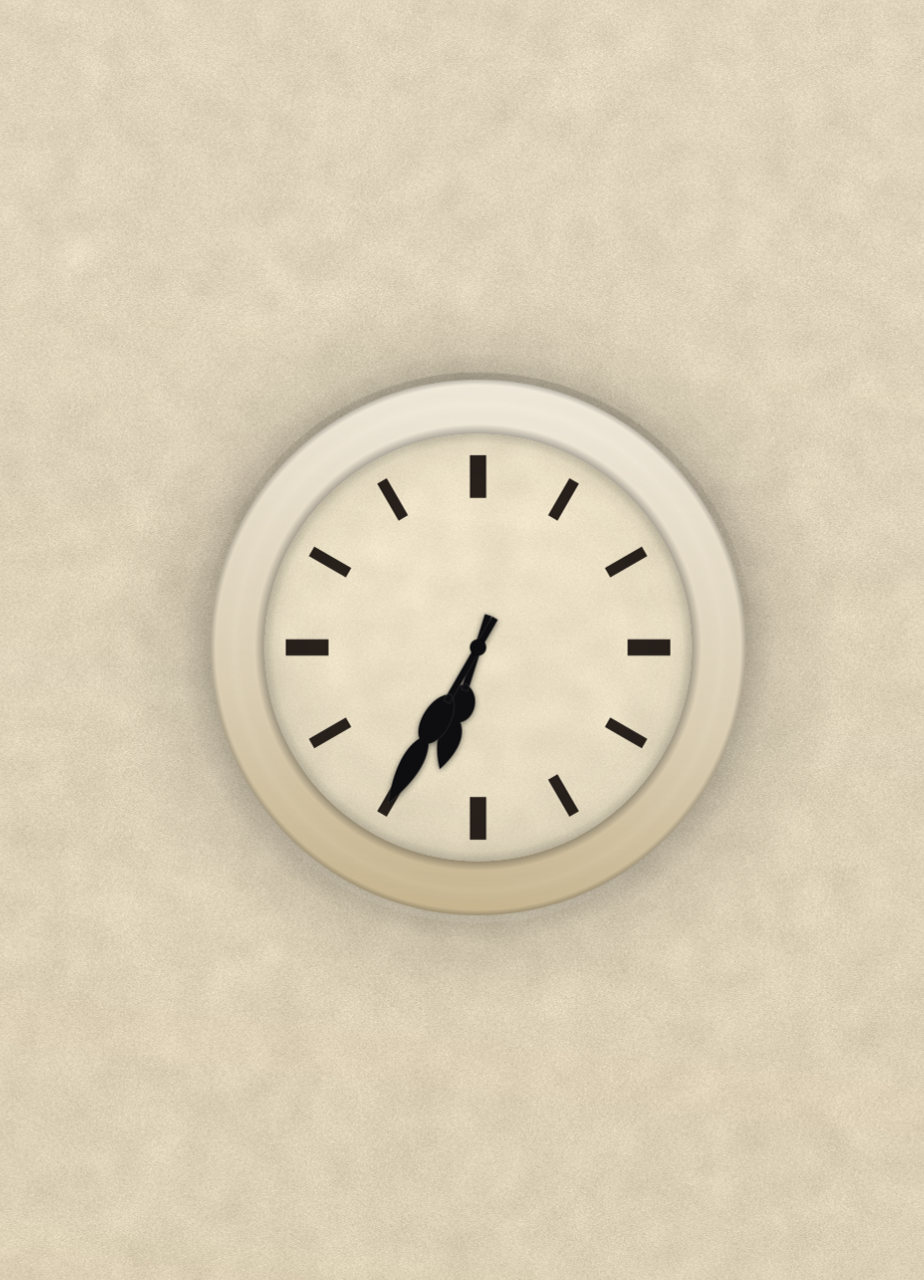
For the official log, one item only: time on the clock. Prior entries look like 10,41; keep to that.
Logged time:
6,35
